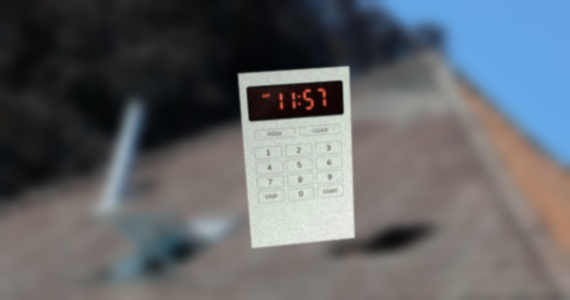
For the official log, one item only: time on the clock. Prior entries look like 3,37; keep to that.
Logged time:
11,57
